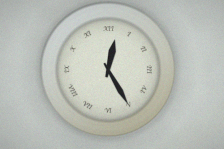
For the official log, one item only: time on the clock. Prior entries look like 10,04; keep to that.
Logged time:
12,25
